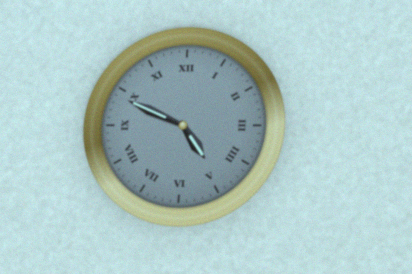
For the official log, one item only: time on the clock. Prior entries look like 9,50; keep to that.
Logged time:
4,49
